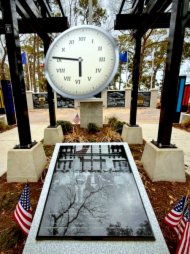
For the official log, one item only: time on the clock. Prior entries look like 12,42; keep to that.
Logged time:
5,46
